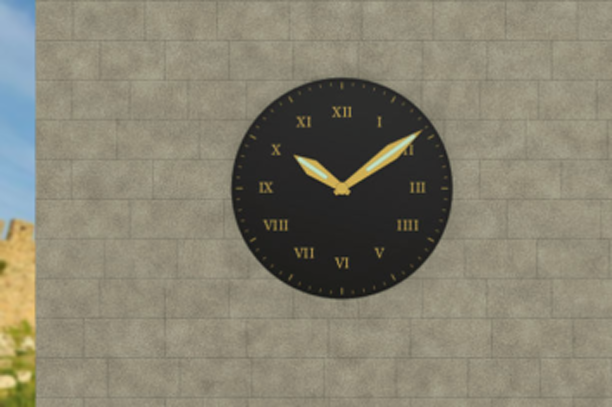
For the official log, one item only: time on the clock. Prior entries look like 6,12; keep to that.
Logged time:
10,09
